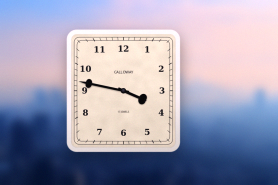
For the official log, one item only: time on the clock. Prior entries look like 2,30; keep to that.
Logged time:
3,47
